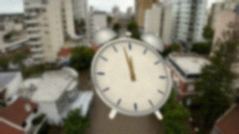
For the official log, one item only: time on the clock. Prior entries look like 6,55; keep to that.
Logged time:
11,58
